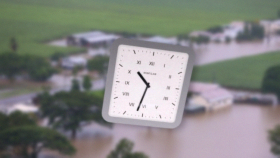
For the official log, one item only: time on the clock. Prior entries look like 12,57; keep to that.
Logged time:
10,32
